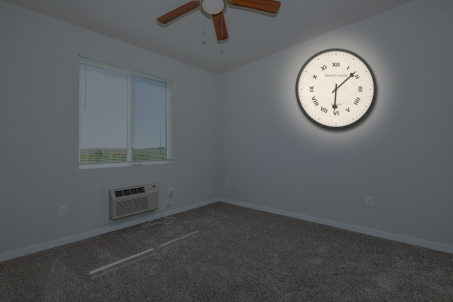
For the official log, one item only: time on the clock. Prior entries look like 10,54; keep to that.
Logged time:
6,08
